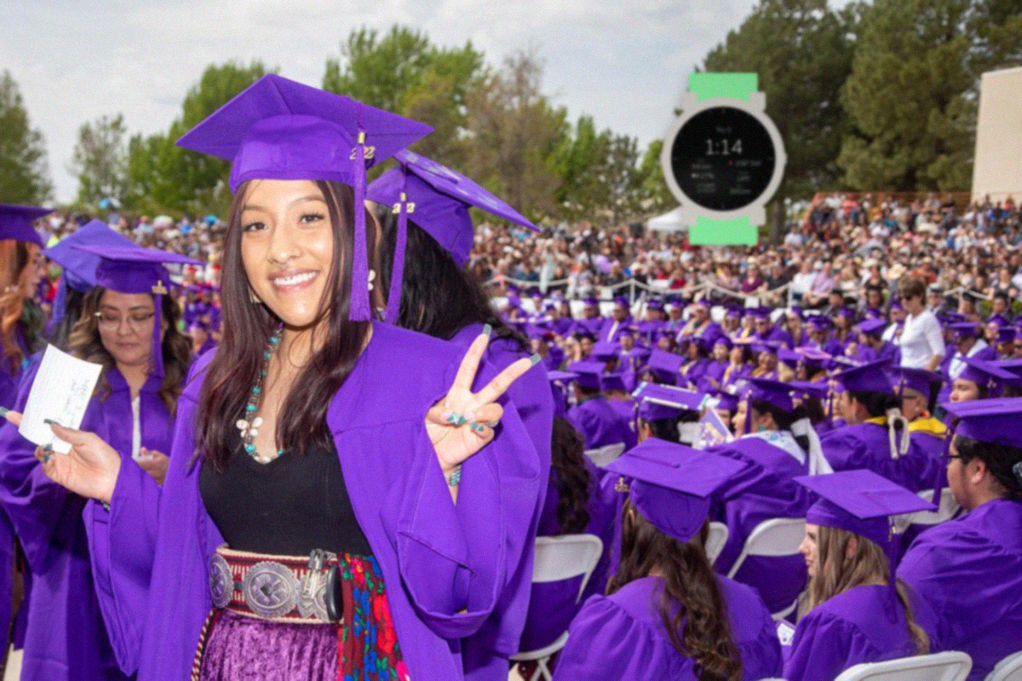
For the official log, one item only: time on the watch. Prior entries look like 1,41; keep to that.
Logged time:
1,14
